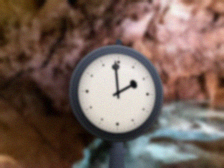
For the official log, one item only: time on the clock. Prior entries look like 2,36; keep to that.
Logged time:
1,59
